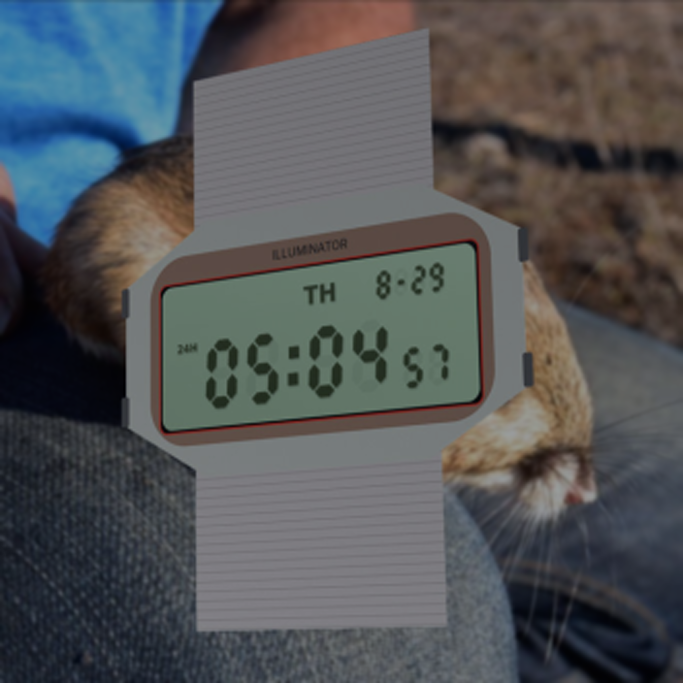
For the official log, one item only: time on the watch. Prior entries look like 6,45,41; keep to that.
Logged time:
5,04,57
